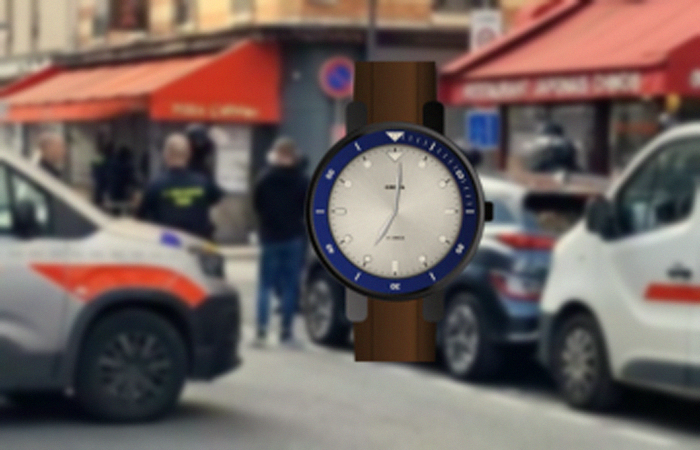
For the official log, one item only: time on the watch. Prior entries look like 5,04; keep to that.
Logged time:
7,01
